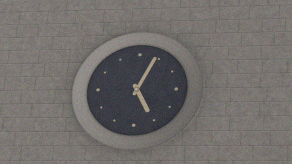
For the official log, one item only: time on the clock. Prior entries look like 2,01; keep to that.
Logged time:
5,04
